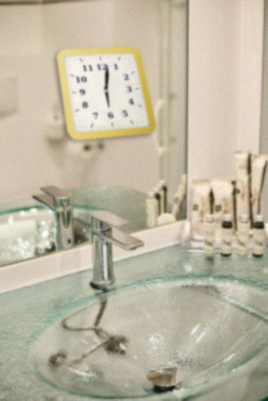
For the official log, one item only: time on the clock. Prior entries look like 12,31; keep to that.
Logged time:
6,02
